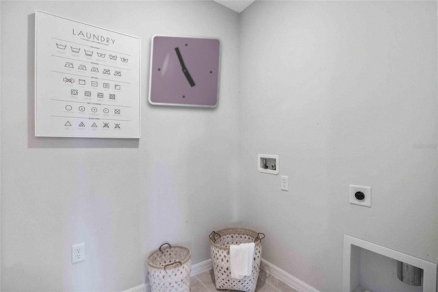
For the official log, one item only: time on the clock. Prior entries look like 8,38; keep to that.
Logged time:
4,56
